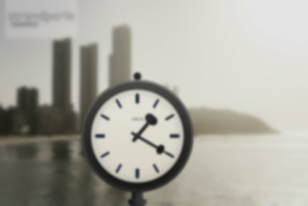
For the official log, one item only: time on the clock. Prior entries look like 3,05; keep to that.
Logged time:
1,20
